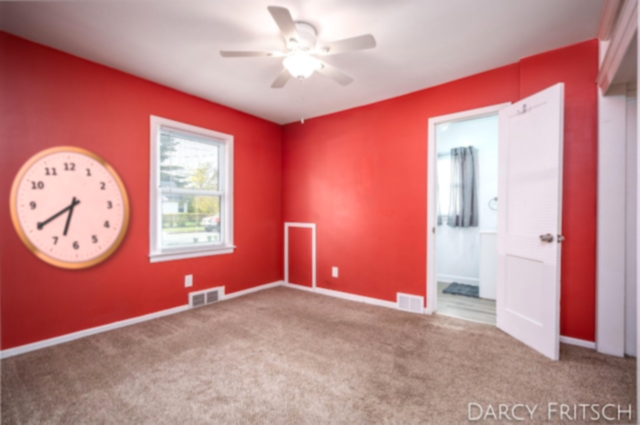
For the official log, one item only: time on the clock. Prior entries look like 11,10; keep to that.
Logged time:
6,40
